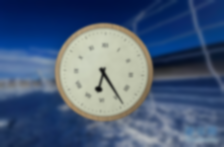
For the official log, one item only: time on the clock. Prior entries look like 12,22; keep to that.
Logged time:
6,24
